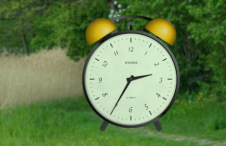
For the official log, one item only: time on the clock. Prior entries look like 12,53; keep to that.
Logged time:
2,35
